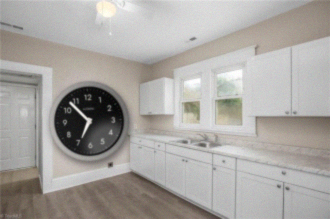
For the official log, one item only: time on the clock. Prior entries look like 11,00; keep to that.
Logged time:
6,53
